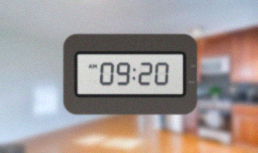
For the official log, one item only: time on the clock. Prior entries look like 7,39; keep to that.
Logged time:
9,20
